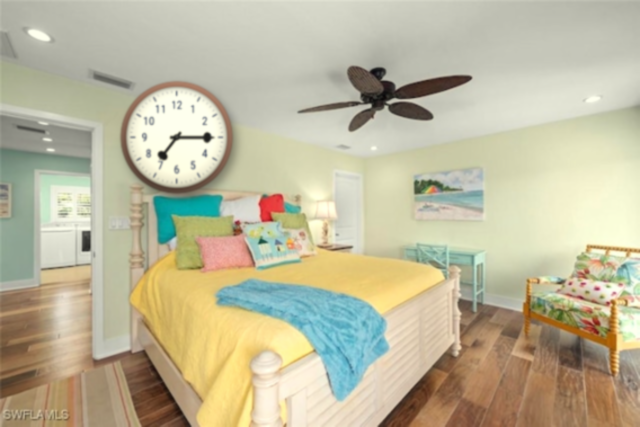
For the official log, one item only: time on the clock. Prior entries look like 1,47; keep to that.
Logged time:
7,15
